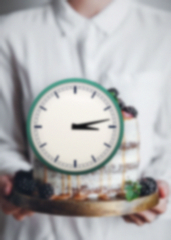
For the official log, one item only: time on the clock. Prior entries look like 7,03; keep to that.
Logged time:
3,13
